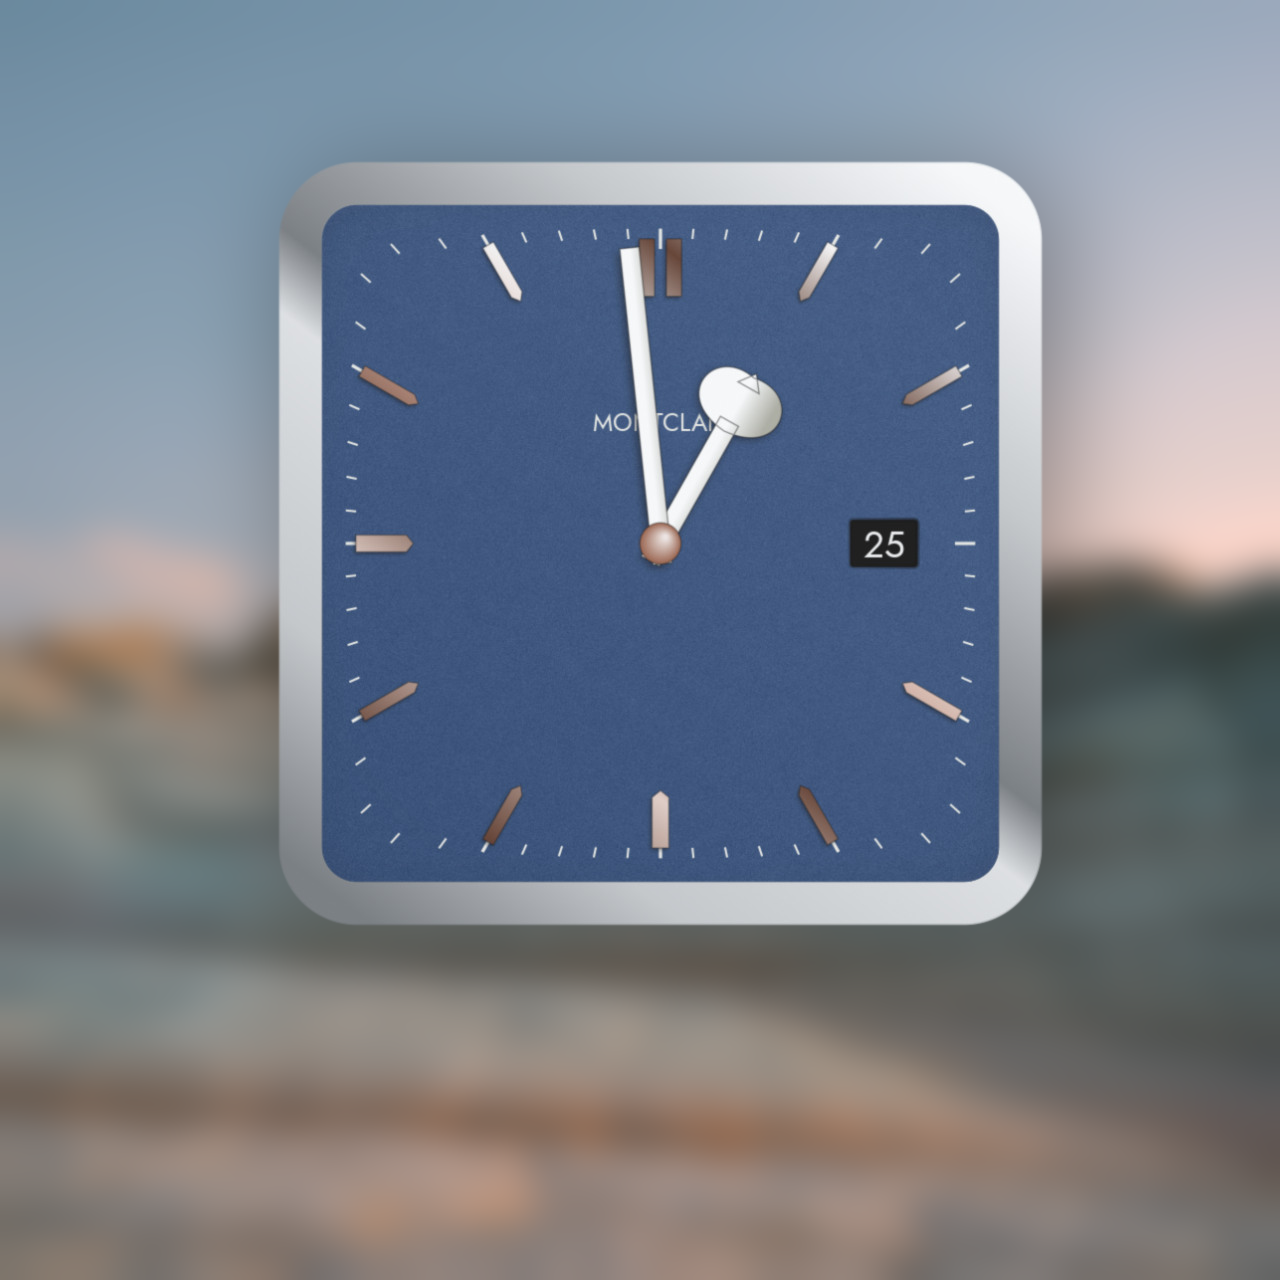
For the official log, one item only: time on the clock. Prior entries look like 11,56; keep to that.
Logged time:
12,59
